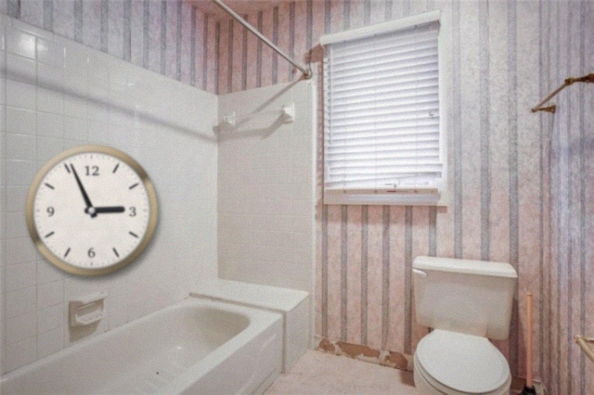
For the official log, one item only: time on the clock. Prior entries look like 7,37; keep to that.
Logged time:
2,56
